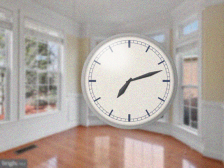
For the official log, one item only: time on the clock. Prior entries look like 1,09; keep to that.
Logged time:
7,12
